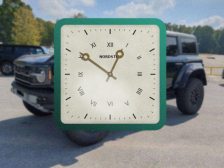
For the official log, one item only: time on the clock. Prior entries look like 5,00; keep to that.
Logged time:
12,51
